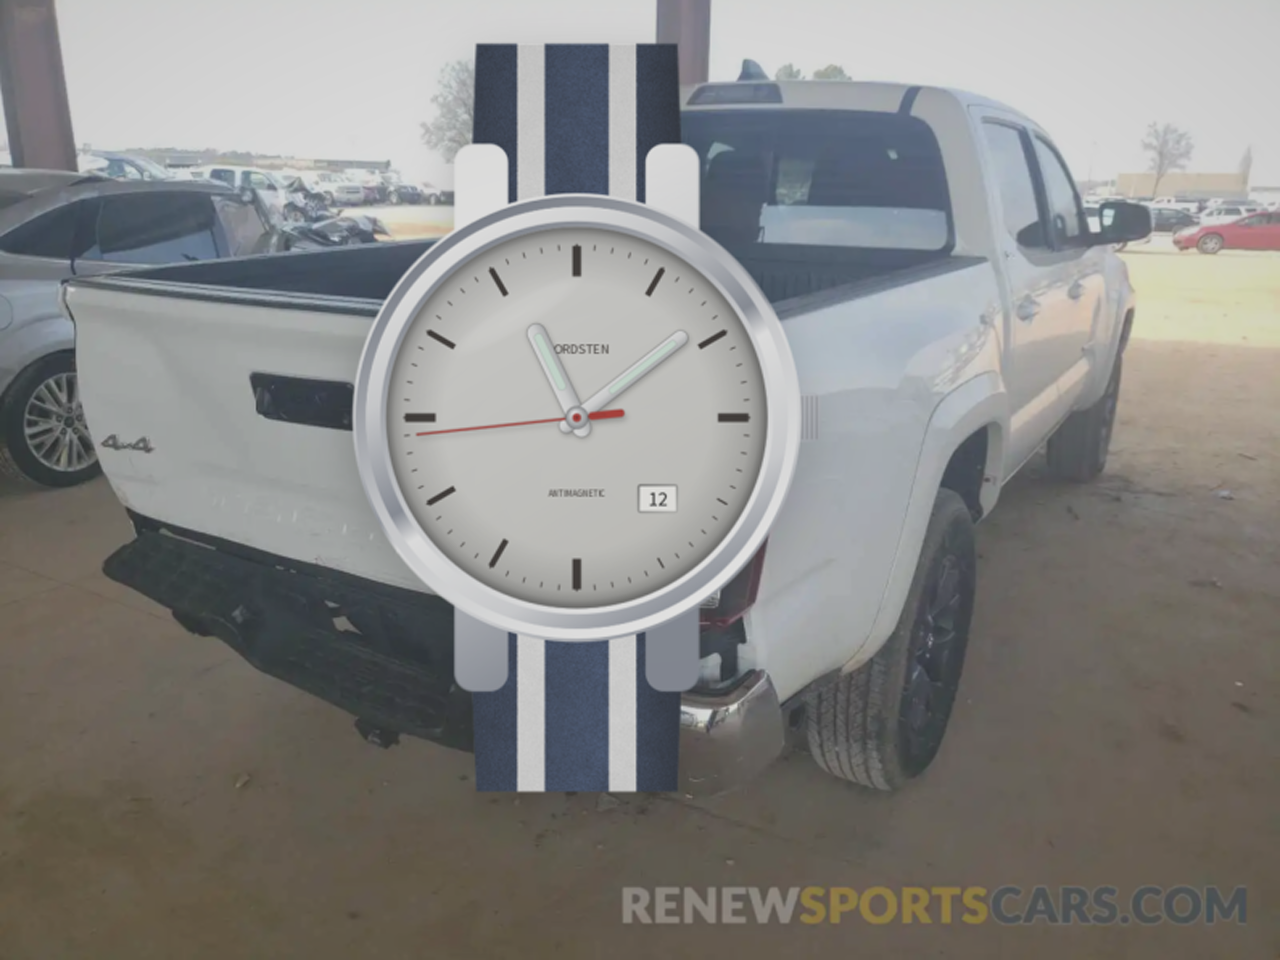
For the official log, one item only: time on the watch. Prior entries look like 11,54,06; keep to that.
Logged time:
11,08,44
